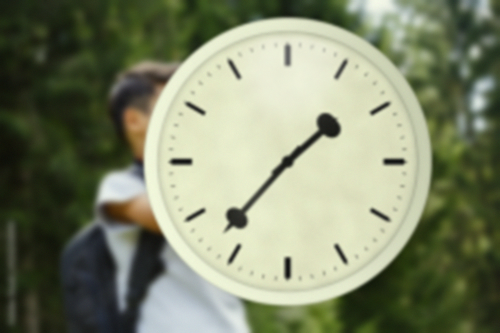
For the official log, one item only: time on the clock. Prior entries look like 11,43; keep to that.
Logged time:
1,37
